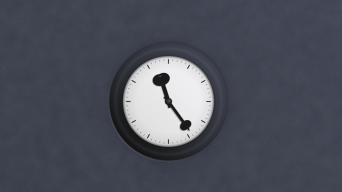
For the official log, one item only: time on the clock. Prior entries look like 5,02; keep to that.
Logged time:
11,24
